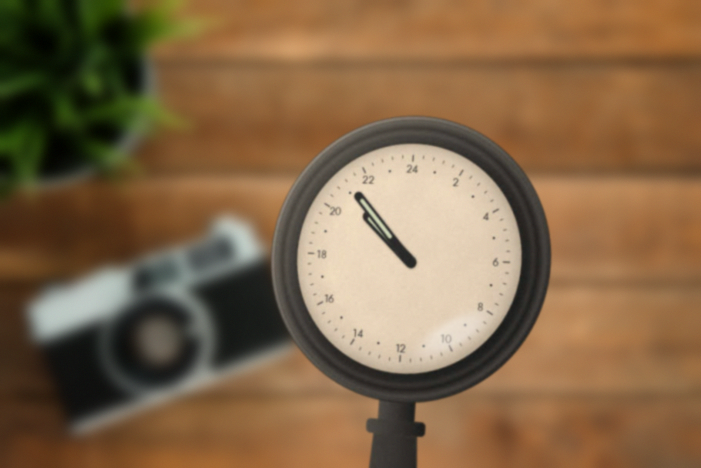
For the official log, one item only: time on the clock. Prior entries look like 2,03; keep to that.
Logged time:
20,53
